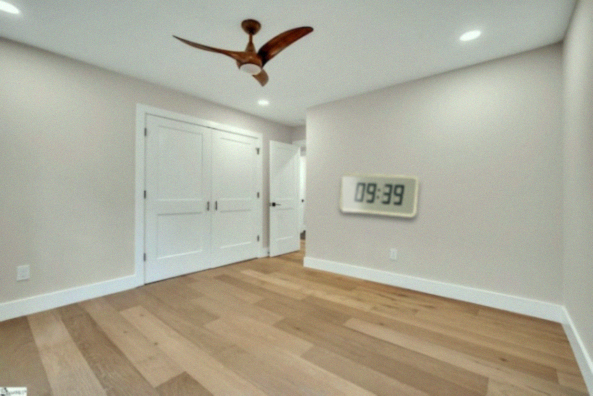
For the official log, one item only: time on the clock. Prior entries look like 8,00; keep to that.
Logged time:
9,39
